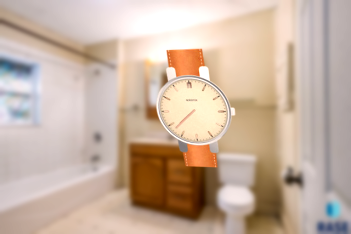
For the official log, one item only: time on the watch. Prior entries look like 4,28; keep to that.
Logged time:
7,38
